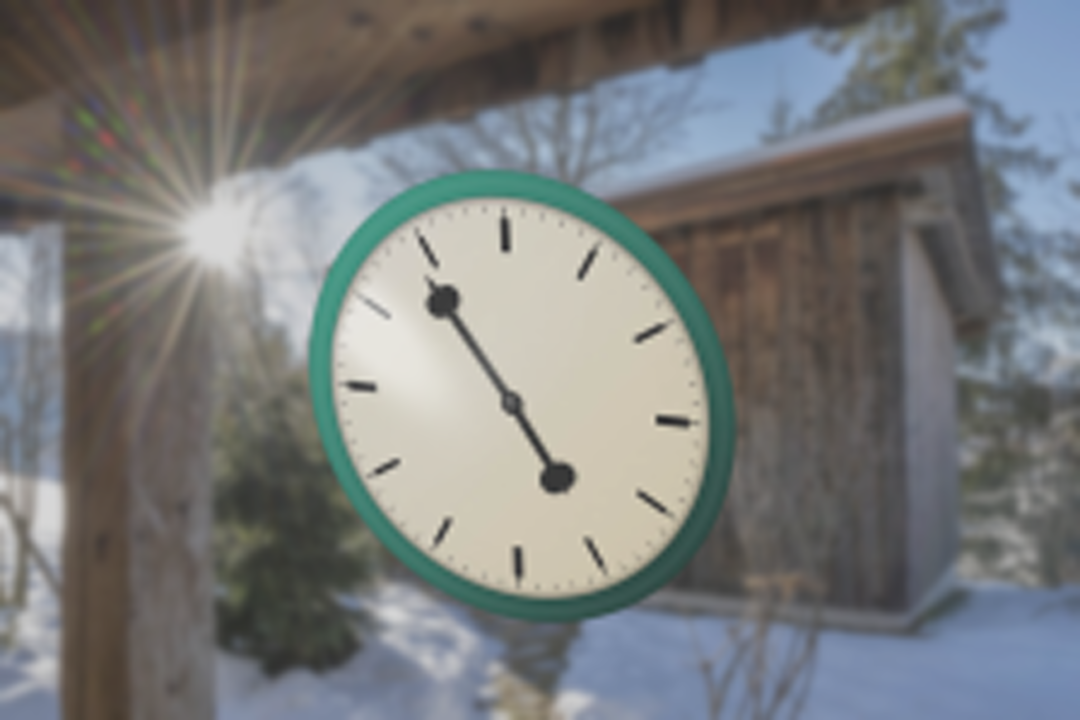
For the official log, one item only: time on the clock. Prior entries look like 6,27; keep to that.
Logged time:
4,54
